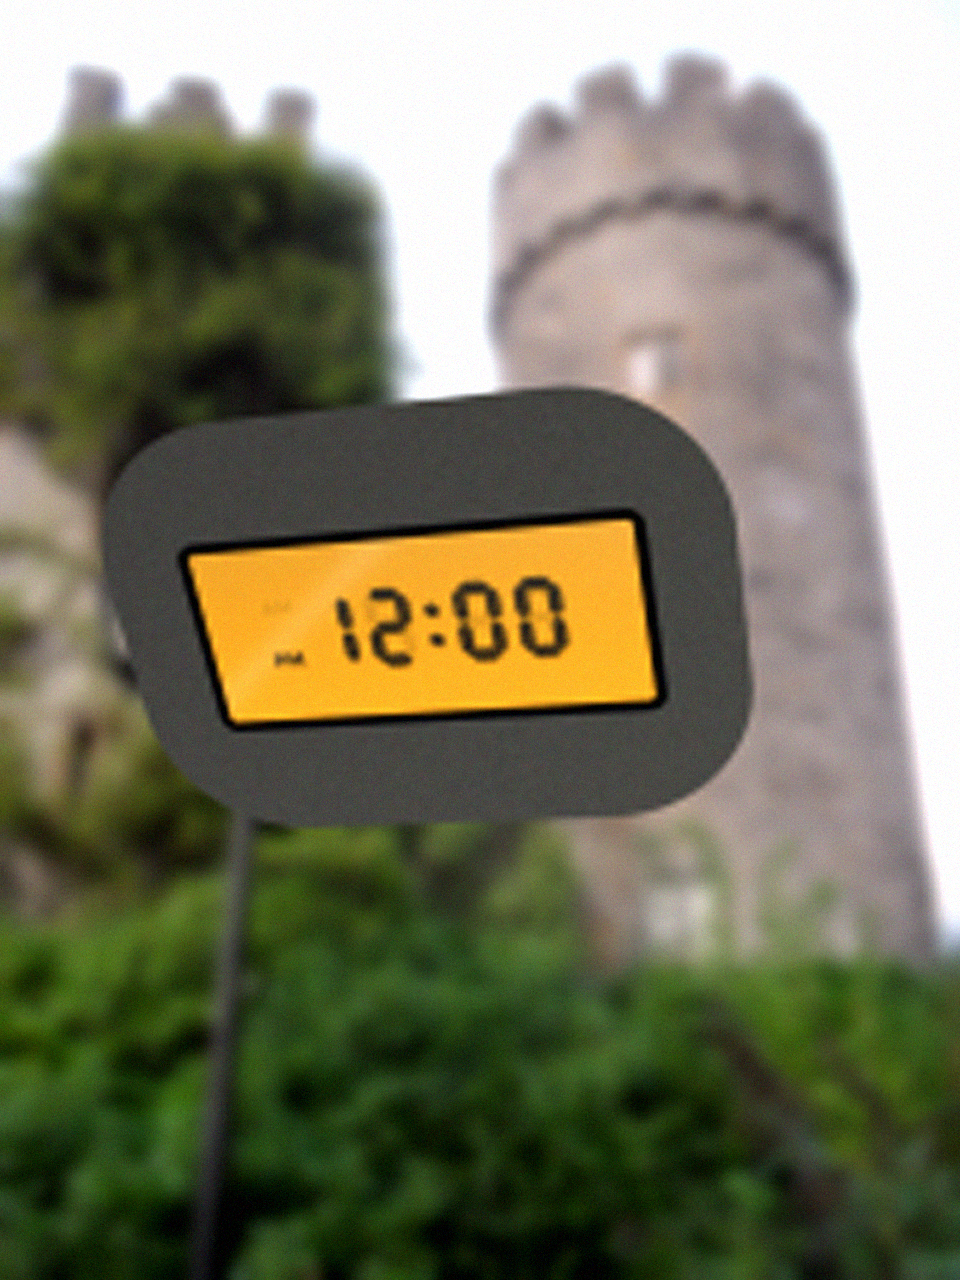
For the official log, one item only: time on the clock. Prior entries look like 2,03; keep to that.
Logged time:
12,00
